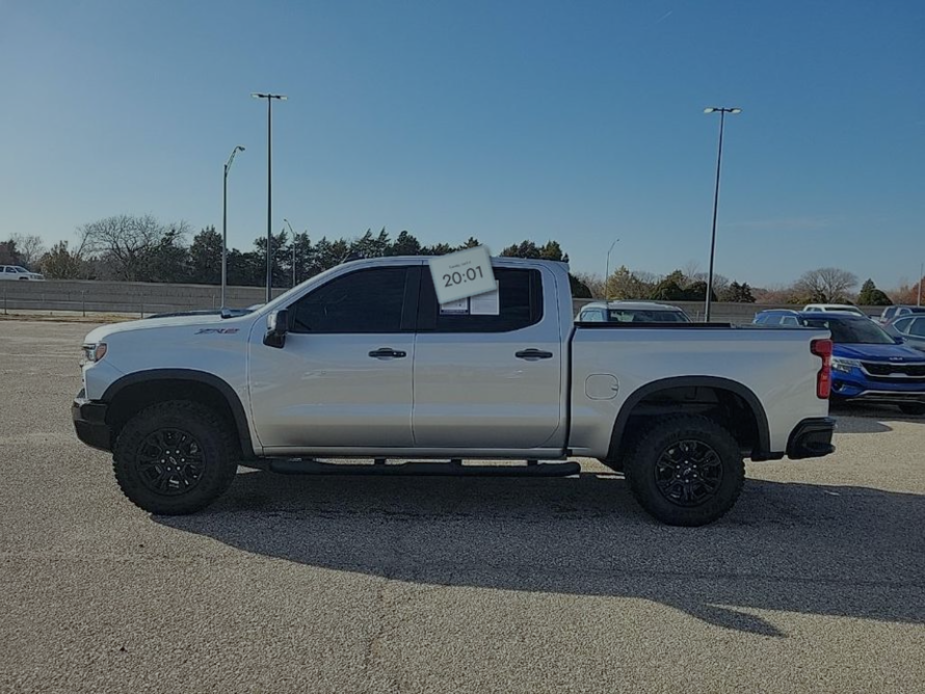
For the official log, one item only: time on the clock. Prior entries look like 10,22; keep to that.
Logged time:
20,01
